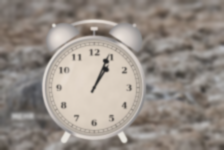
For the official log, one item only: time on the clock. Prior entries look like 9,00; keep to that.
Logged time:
1,04
